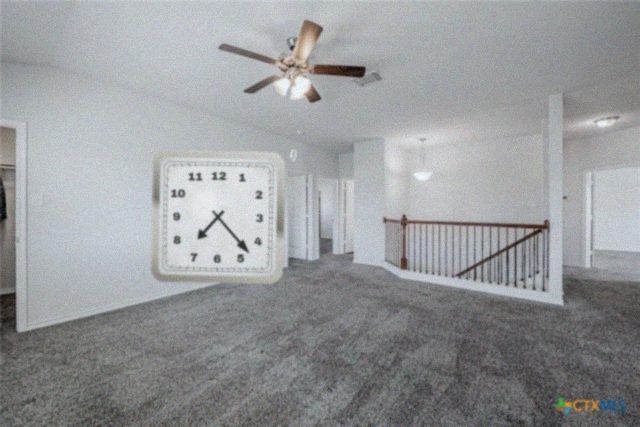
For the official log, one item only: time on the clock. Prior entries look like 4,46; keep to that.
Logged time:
7,23
